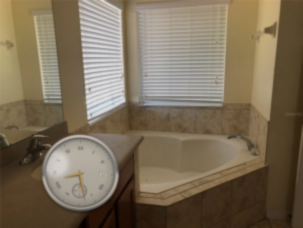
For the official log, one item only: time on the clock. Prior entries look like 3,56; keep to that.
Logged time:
8,28
